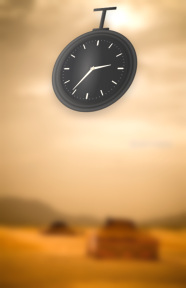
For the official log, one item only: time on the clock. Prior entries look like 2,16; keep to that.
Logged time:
2,36
